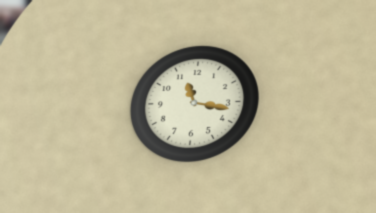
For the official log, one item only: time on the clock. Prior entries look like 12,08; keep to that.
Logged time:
11,17
